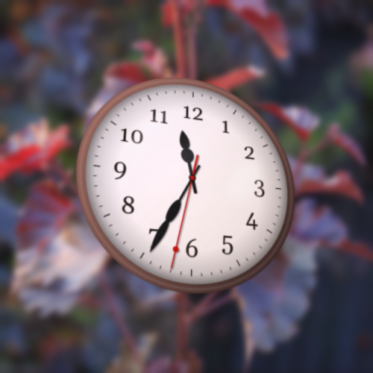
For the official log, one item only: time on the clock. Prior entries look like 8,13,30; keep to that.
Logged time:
11,34,32
